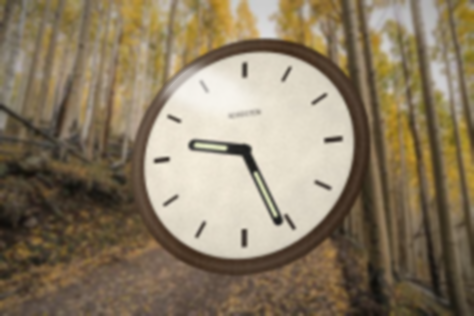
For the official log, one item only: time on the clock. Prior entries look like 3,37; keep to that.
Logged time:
9,26
